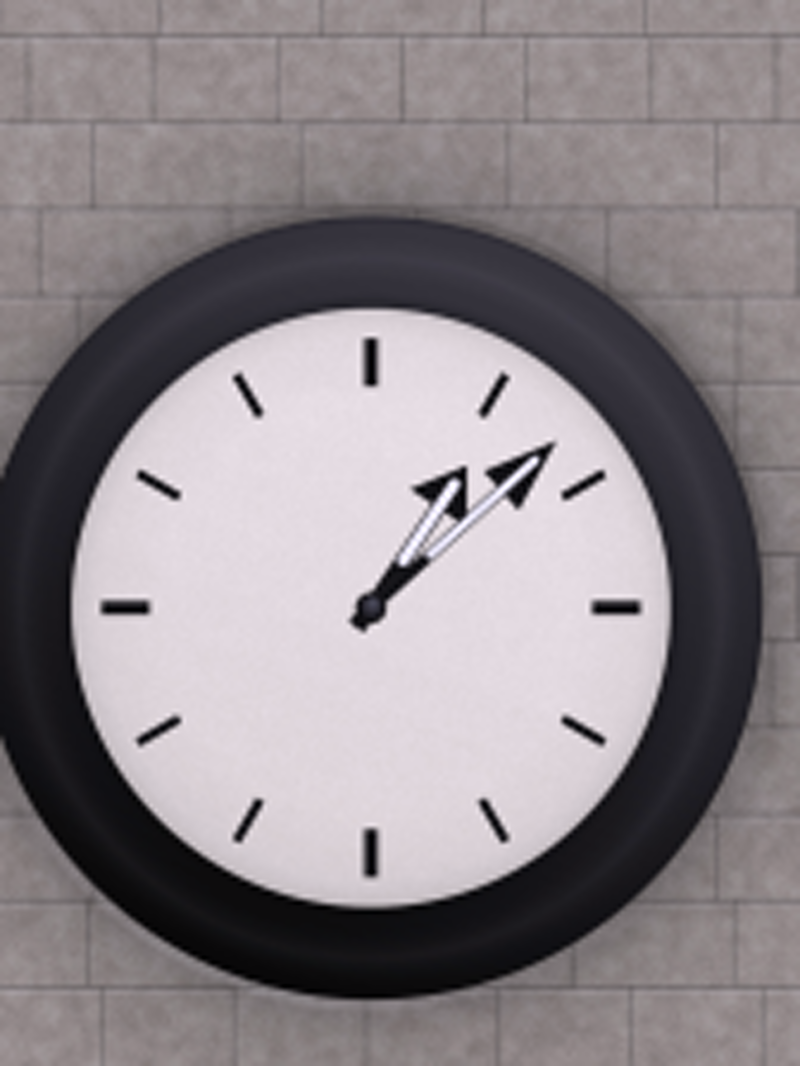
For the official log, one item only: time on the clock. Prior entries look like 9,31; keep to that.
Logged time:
1,08
